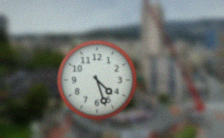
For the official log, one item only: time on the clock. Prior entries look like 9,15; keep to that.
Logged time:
4,27
